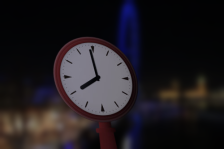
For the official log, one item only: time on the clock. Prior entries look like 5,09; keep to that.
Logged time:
7,59
